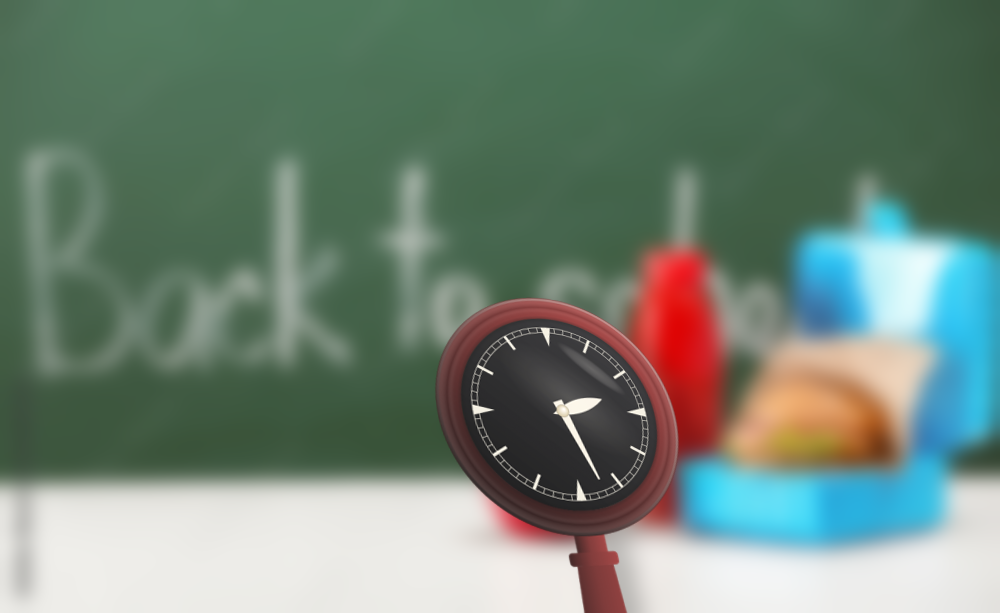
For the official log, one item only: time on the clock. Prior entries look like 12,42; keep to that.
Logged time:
2,27
